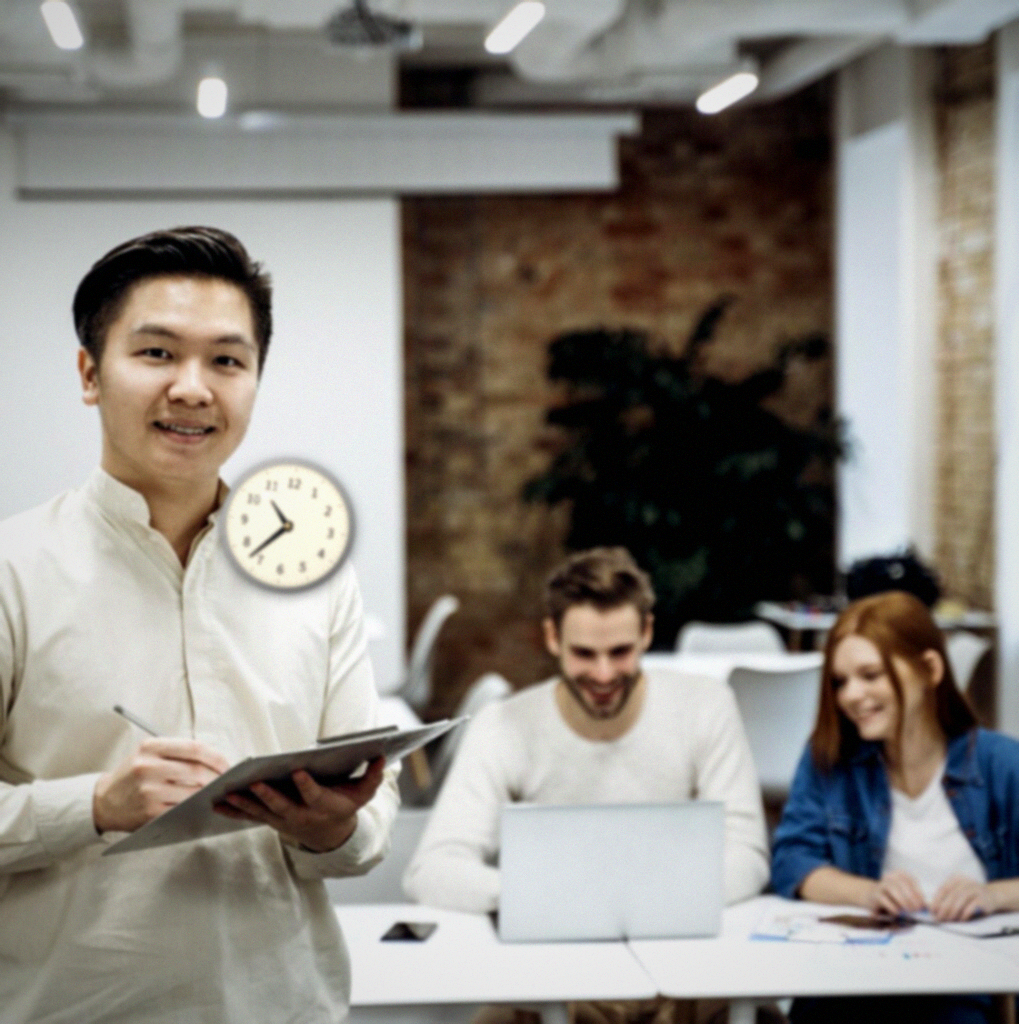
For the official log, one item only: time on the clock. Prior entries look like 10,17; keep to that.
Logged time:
10,37
